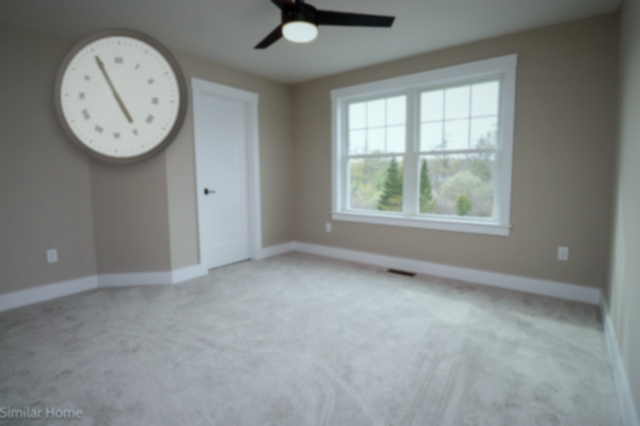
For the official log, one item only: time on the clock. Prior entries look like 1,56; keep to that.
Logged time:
4,55
